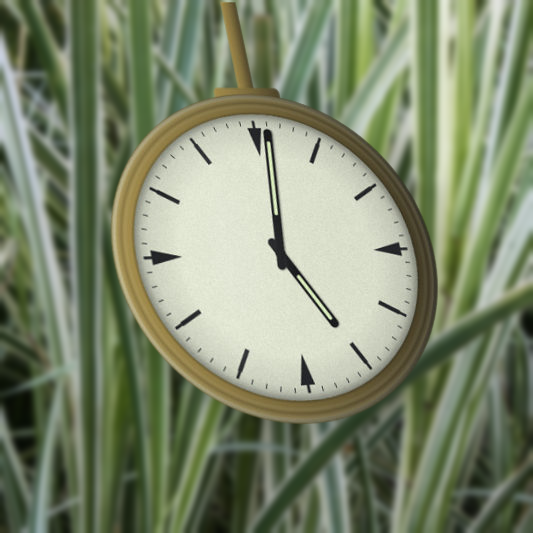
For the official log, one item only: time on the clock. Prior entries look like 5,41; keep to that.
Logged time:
5,01
